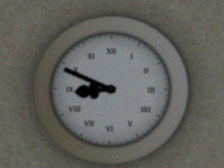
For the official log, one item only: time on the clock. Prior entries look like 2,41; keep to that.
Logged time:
8,49
